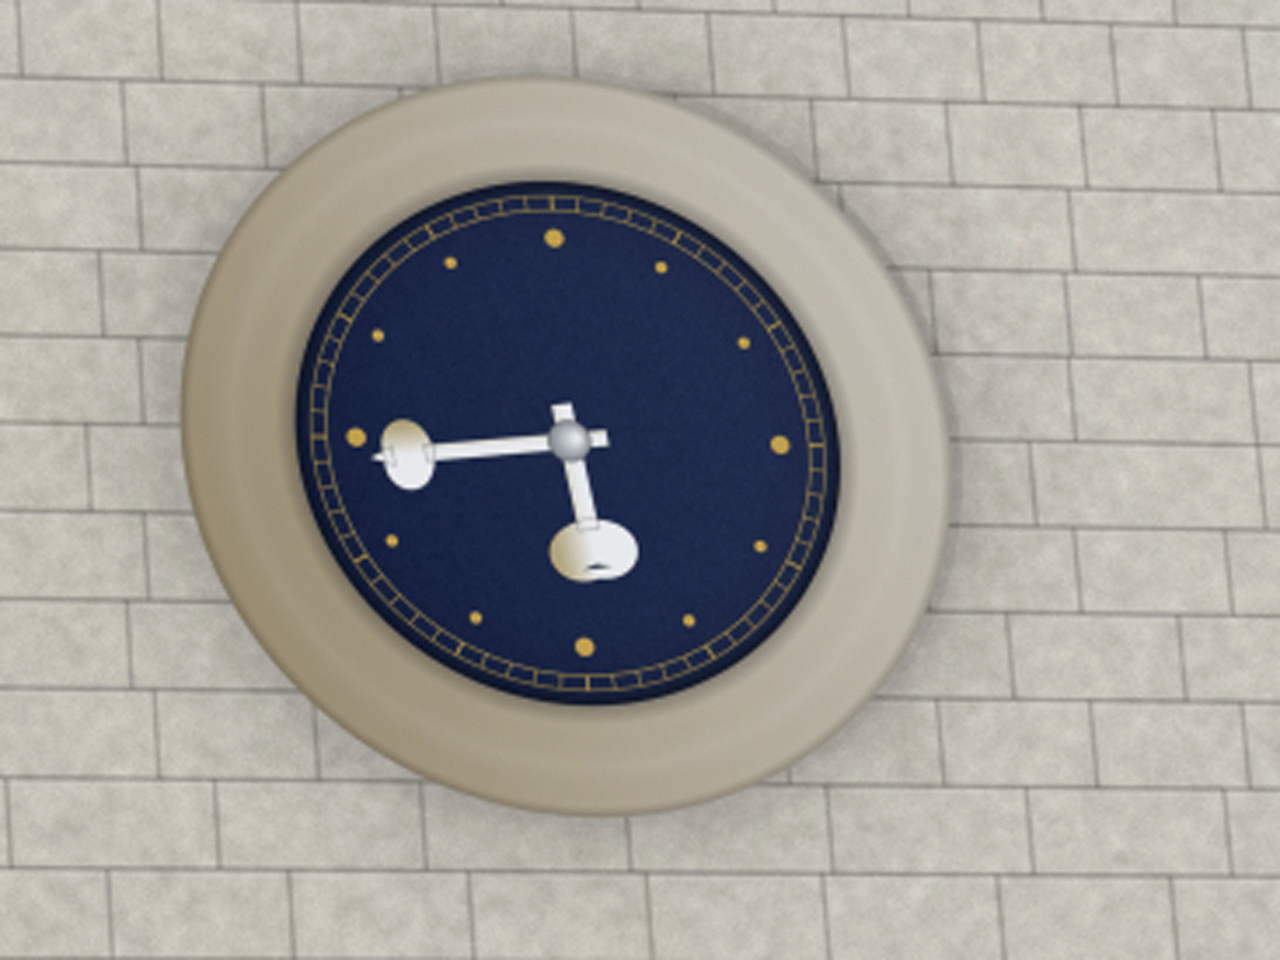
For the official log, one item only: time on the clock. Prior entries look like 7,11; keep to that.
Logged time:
5,44
